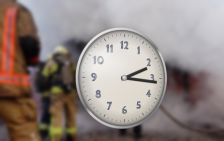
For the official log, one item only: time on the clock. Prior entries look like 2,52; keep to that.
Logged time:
2,16
